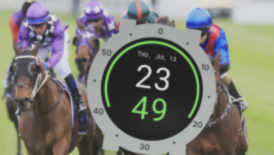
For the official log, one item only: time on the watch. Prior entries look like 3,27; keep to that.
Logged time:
23,49
